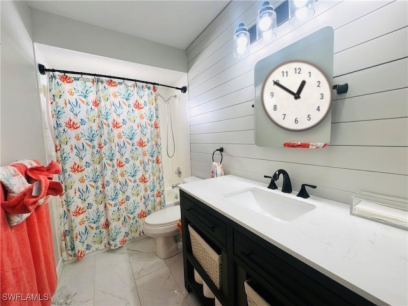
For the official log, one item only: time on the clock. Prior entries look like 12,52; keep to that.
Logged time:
12,50
